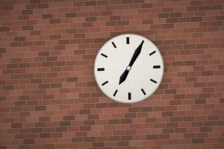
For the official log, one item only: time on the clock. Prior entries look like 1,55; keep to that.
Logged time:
7,05
